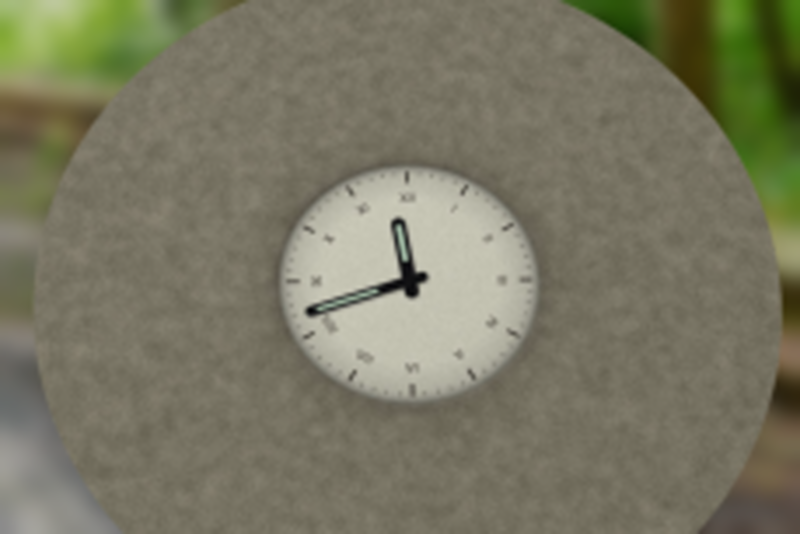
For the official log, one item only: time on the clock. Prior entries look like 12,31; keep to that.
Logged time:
11,42
